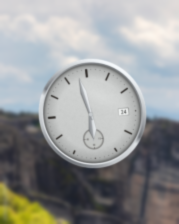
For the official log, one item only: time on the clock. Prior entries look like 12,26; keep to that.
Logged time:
5,58
